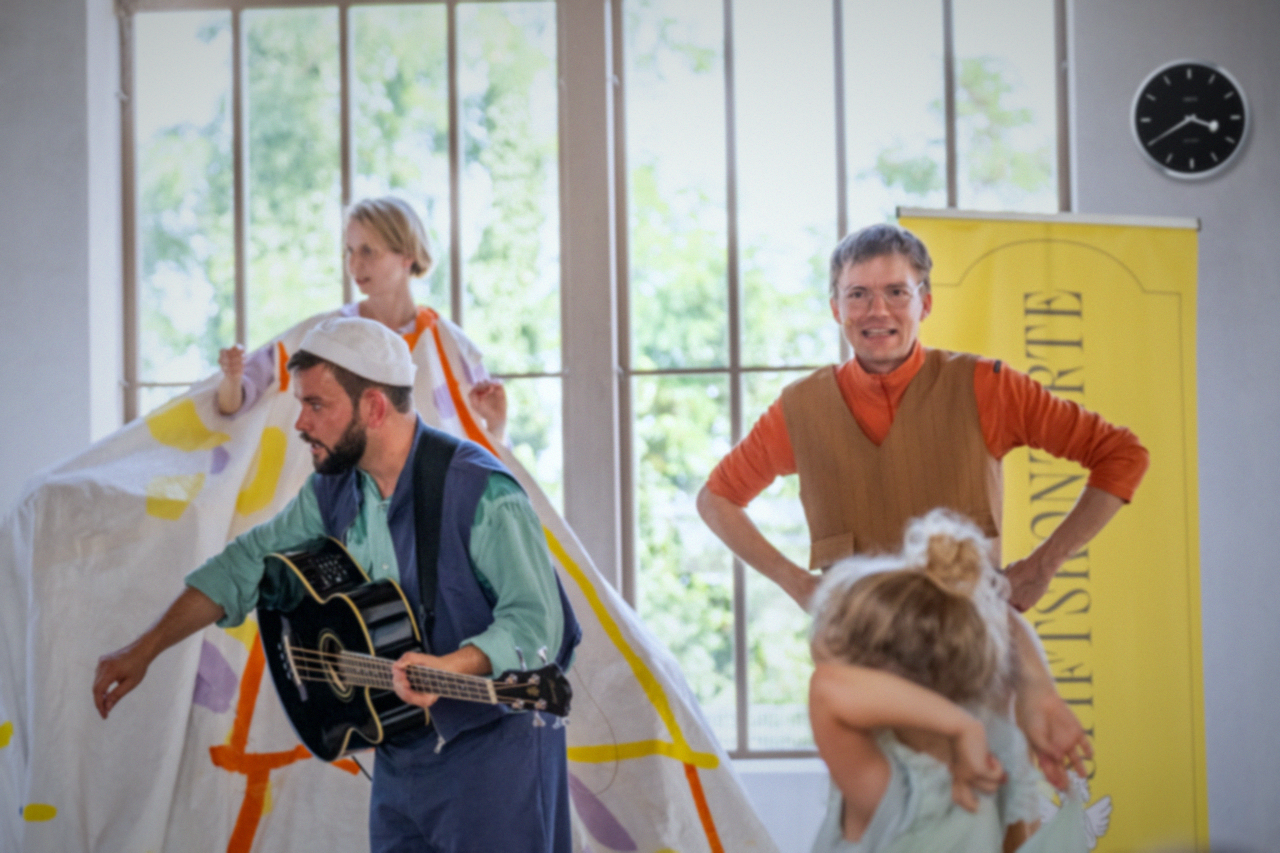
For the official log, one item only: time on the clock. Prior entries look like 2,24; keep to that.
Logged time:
3,40
